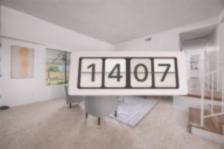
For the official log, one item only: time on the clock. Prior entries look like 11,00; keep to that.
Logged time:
14,07
